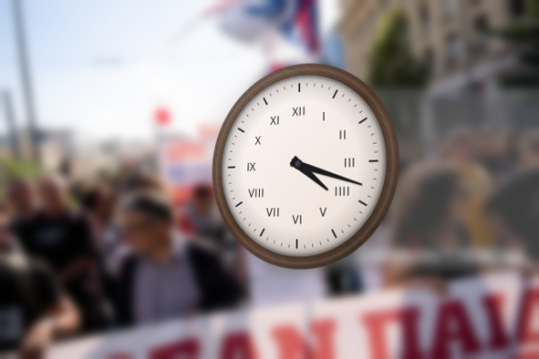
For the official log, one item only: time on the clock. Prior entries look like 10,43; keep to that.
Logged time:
4,18
